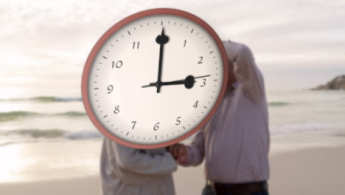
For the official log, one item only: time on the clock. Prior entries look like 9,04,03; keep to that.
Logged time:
3,00,14
